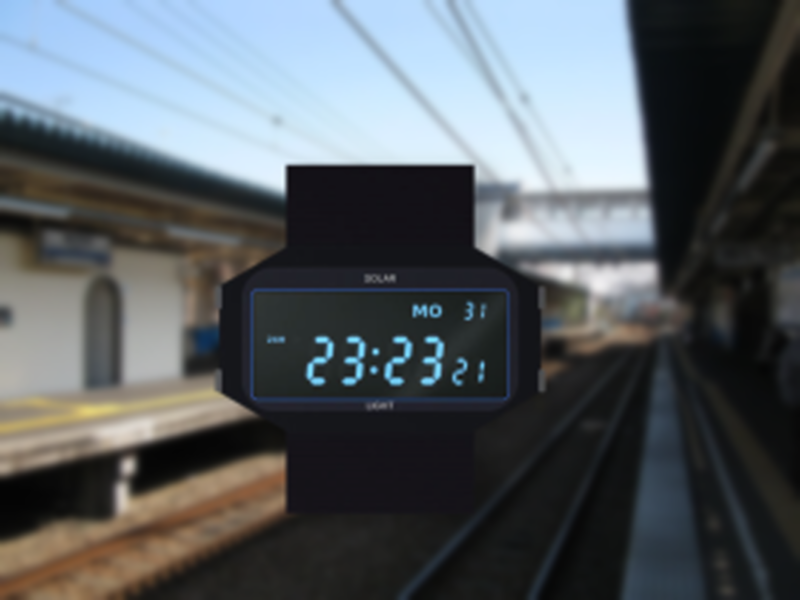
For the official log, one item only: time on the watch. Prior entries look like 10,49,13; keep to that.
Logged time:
23,23,21
